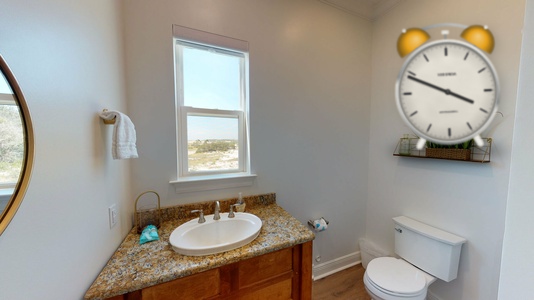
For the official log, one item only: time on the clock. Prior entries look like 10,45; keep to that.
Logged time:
3,49
